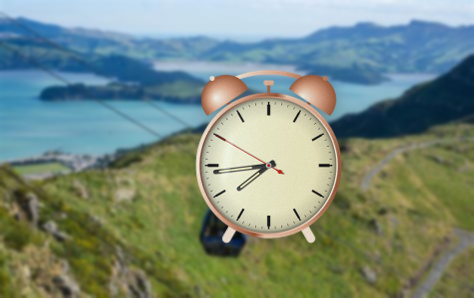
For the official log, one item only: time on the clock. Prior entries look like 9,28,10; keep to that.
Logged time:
7,43,50
